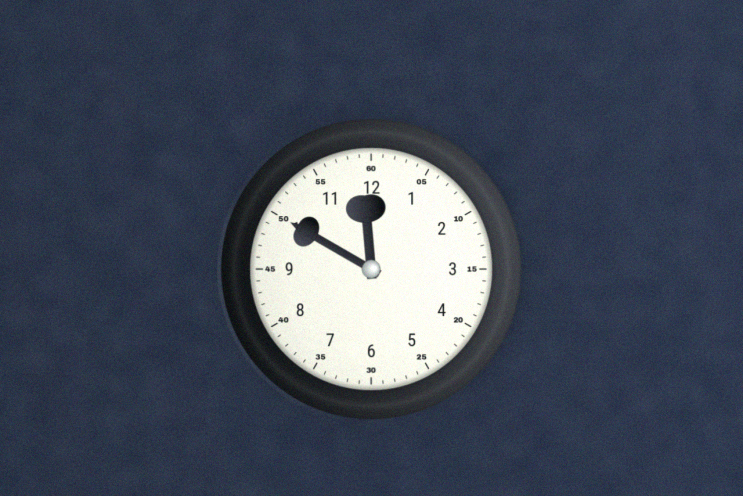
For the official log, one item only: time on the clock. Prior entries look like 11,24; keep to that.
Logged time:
11,50
